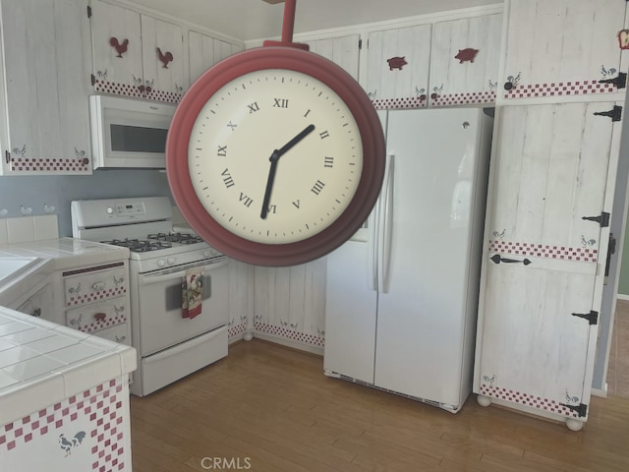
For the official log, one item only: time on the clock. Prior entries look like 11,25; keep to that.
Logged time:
1,31
